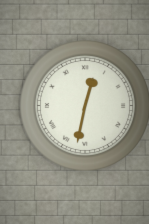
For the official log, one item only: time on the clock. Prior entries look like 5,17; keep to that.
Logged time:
12,32
